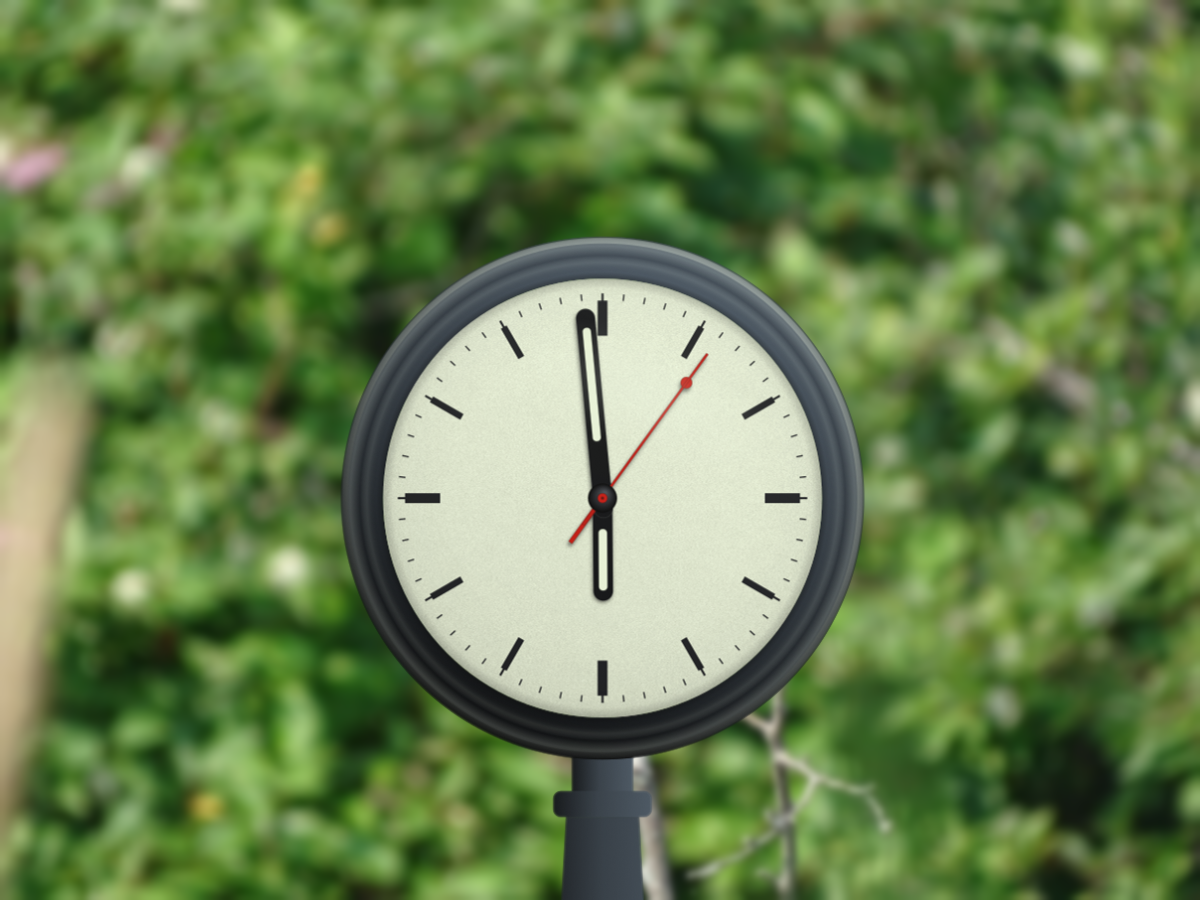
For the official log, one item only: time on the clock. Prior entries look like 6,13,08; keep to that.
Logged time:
5,59,06
